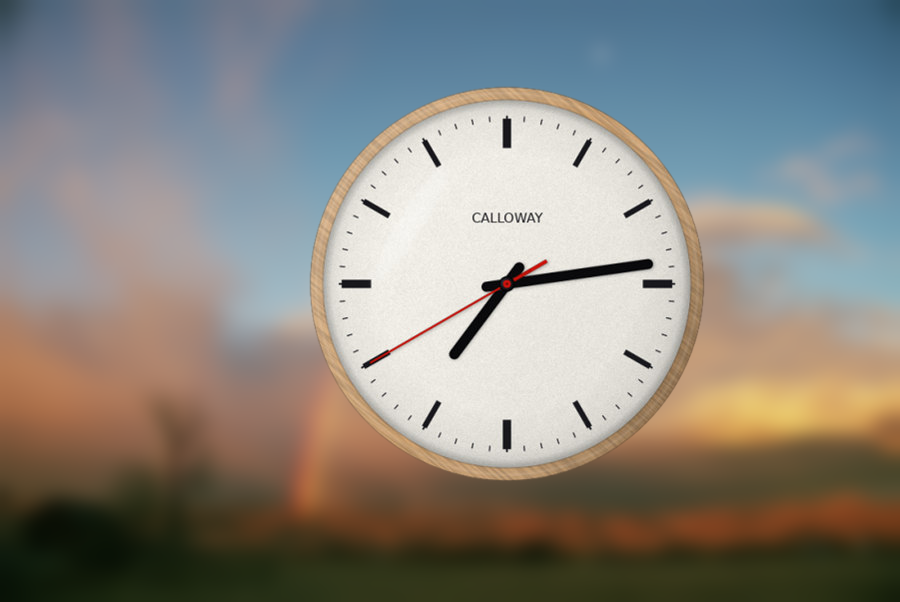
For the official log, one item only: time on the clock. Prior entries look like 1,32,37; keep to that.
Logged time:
7,13,40
